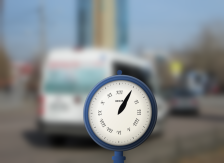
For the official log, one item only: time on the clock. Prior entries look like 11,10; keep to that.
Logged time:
1,05
